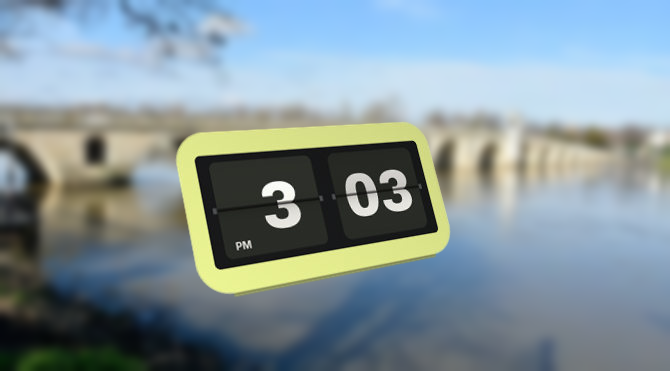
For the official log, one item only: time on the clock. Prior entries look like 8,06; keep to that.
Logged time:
3,03
